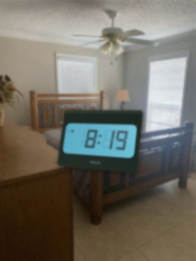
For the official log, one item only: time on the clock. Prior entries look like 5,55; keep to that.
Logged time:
8,19
